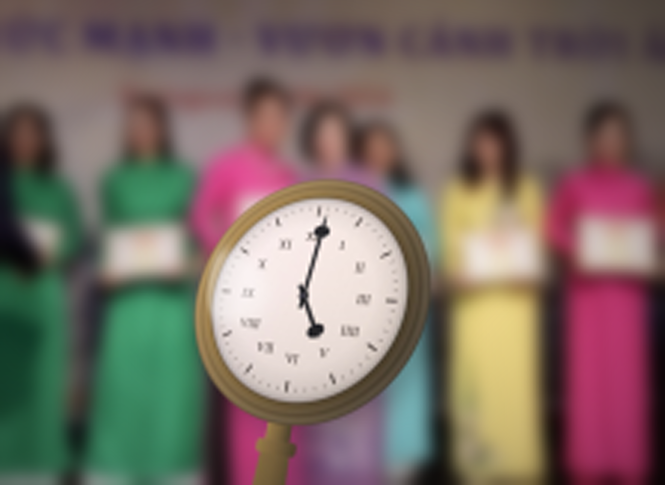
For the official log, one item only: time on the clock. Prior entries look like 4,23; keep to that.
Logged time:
5,01
